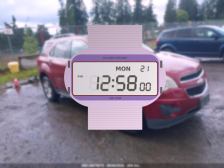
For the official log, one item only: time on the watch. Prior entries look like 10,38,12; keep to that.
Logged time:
12,58,00
